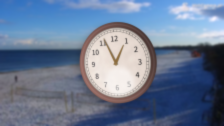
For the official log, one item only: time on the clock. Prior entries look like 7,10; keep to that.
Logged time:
12,56
